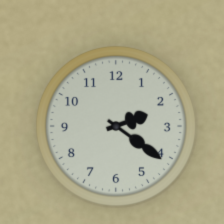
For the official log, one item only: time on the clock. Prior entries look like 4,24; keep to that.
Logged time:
2,21
